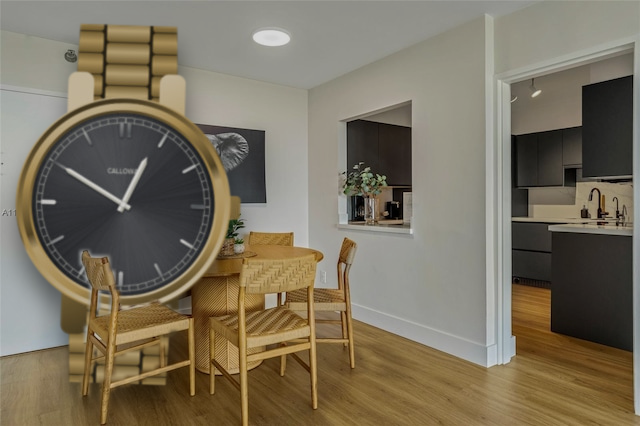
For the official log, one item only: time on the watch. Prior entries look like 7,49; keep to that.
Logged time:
12,50
